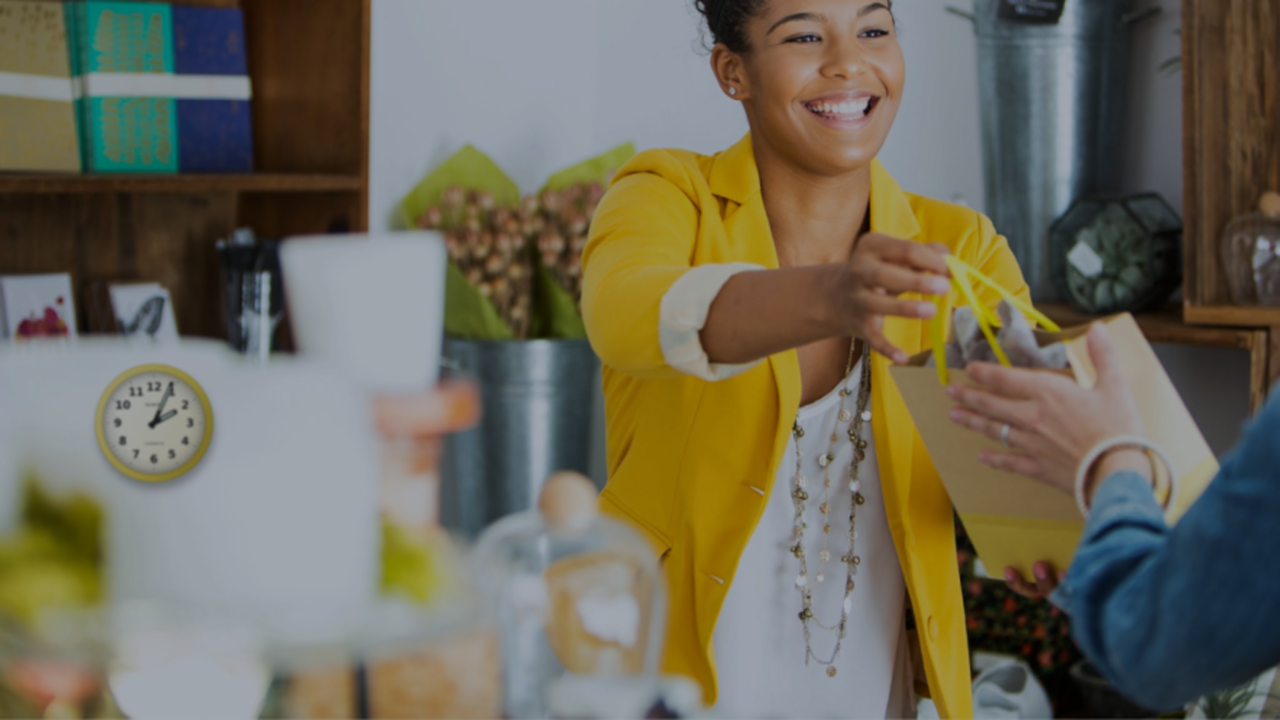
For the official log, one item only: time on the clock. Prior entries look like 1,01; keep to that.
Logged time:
2,04
